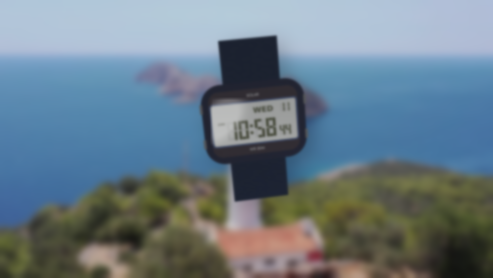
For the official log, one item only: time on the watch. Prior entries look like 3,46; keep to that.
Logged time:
10,58
